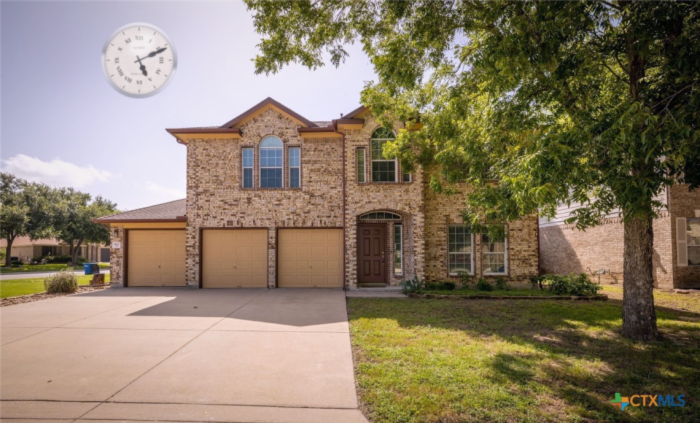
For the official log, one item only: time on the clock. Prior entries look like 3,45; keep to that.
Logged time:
5,11
